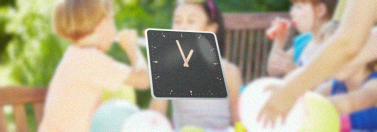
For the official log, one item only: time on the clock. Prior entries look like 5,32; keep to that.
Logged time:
12,58
